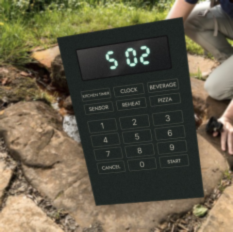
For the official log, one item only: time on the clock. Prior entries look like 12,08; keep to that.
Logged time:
5,02
